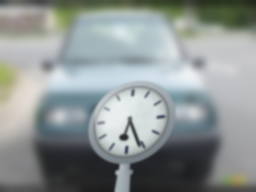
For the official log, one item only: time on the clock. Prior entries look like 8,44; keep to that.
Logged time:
6,26
